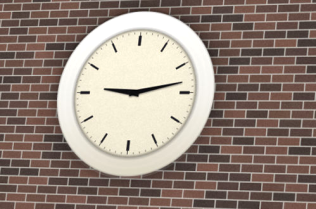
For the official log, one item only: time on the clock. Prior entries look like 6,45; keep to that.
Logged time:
9,13
